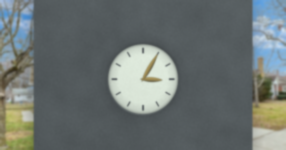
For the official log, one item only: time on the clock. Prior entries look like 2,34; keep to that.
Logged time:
3,05
